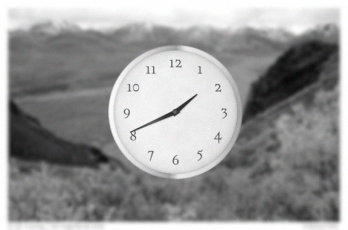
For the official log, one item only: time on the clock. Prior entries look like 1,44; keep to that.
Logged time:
1,41
